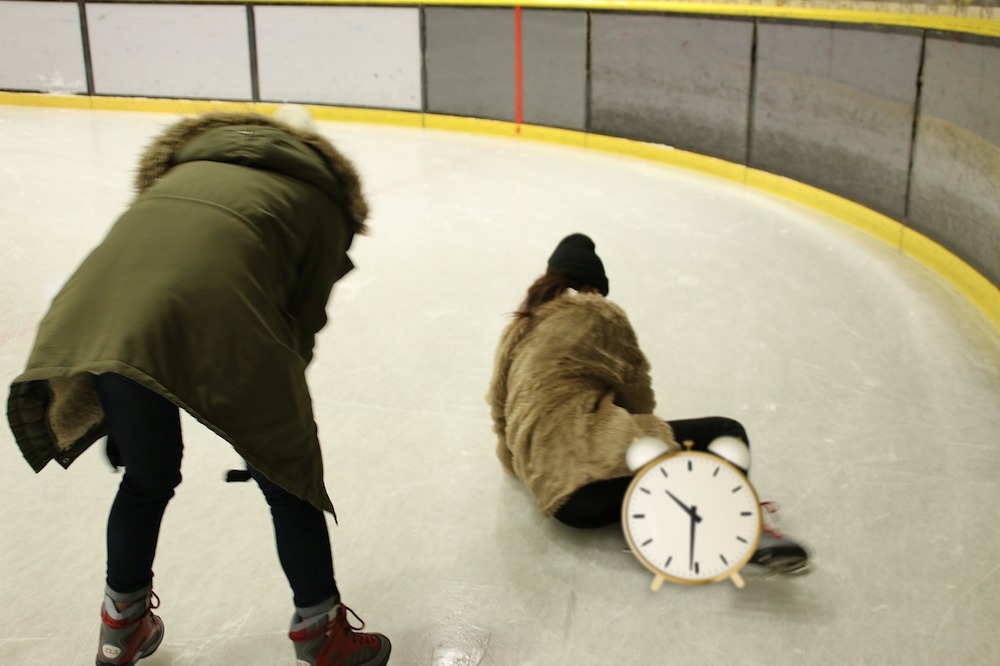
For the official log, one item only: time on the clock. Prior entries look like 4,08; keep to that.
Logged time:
10,31
